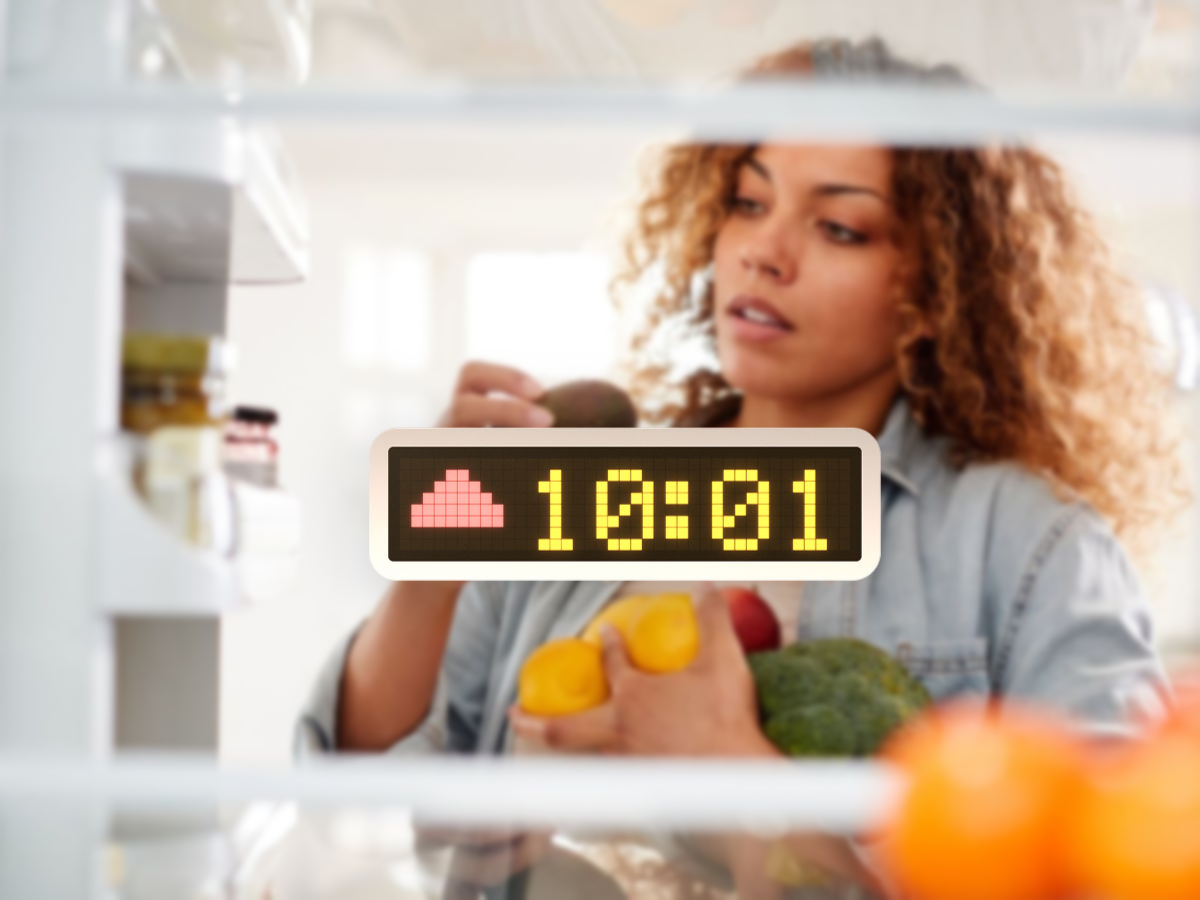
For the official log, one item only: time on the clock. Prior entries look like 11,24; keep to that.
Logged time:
10,01
